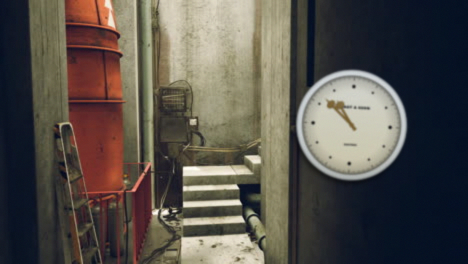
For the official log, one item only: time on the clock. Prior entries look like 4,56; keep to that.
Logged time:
10,52
